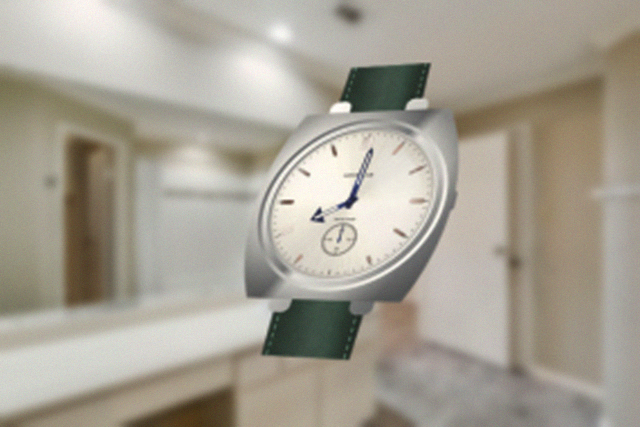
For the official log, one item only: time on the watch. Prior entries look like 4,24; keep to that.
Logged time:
8,01
